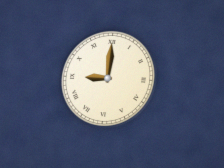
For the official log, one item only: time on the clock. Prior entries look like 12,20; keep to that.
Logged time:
9,00
